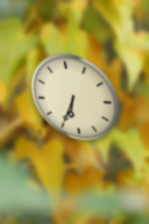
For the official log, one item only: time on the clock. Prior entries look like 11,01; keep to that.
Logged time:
6,35
